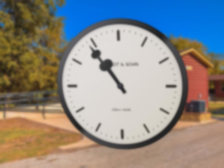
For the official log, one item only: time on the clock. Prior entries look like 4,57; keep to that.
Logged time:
10,54
